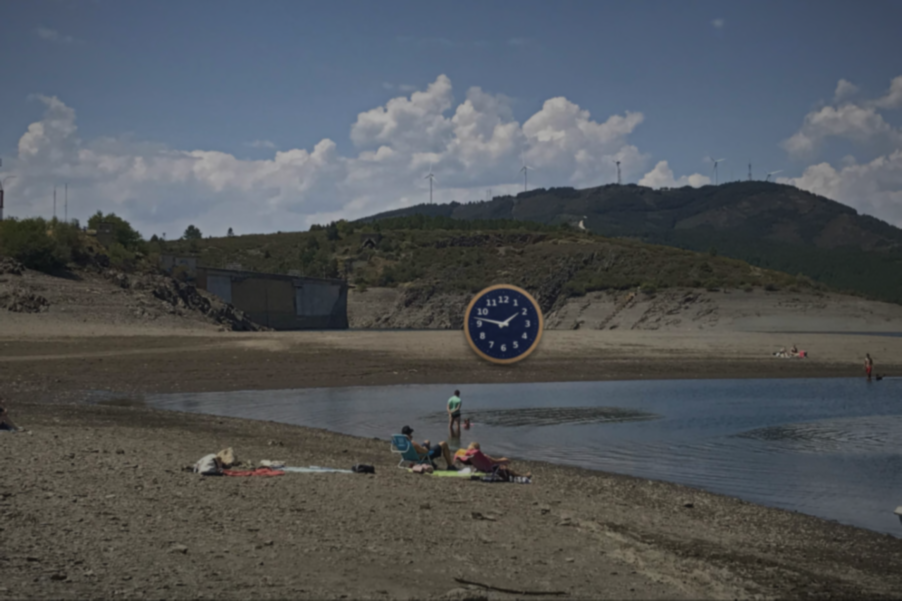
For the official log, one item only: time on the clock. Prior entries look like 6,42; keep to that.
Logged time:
1,47
